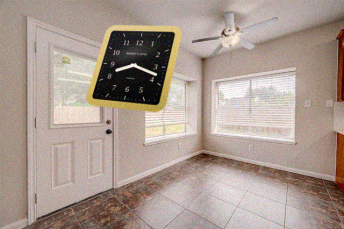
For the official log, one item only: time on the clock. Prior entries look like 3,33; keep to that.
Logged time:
8,18
